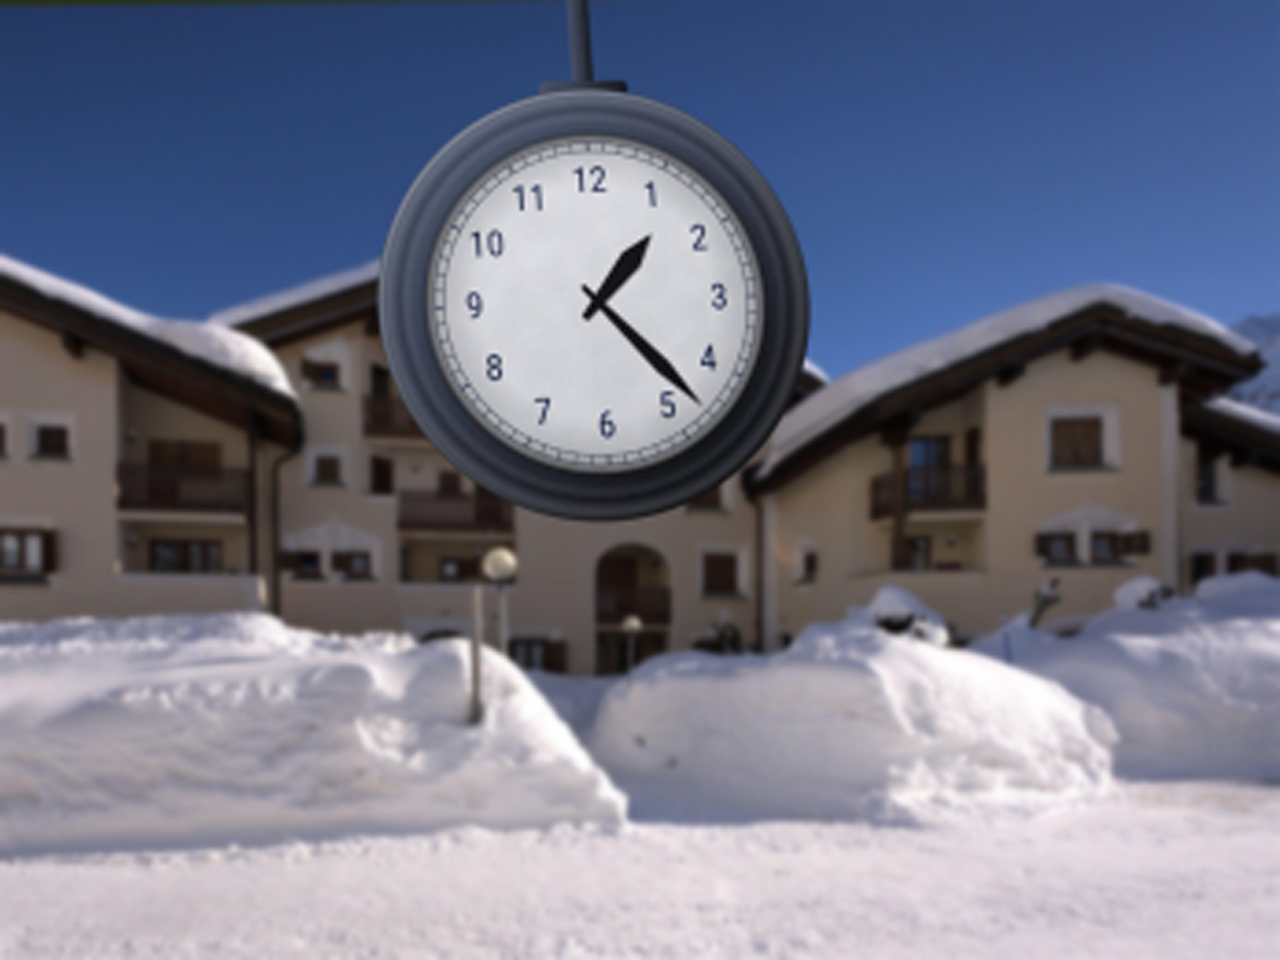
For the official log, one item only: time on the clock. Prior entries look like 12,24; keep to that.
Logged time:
1,23
